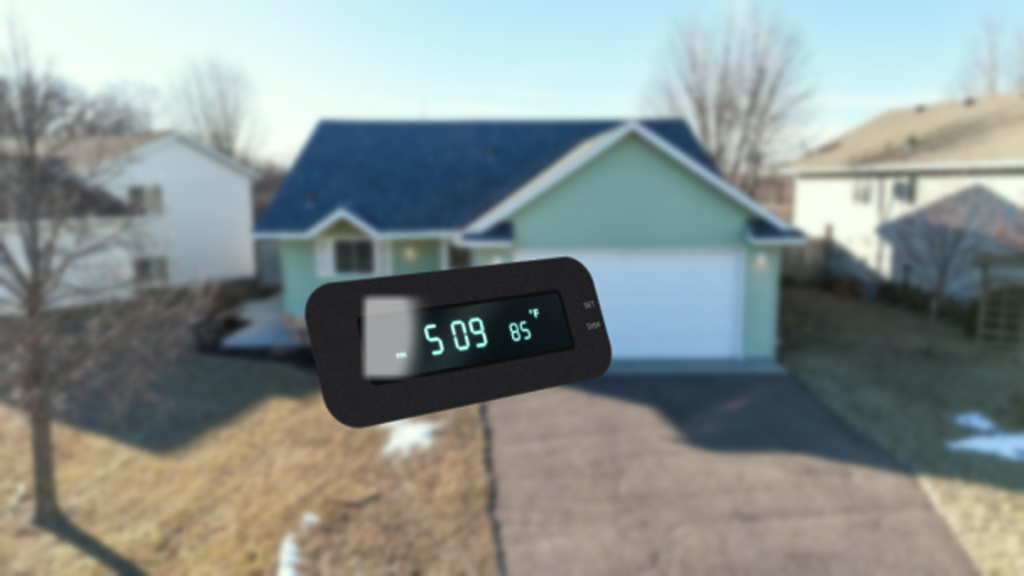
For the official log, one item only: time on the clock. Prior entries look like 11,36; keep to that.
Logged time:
5,09
